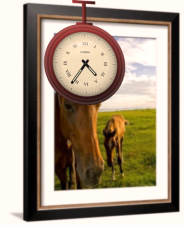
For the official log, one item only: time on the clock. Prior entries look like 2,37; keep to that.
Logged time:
4,36
